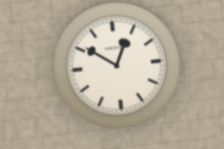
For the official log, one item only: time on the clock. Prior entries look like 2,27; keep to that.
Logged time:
12,51
